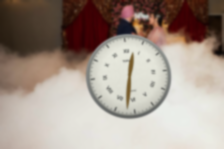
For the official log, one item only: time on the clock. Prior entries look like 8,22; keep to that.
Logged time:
12,32
